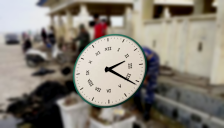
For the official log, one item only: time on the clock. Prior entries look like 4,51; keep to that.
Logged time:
2,21
